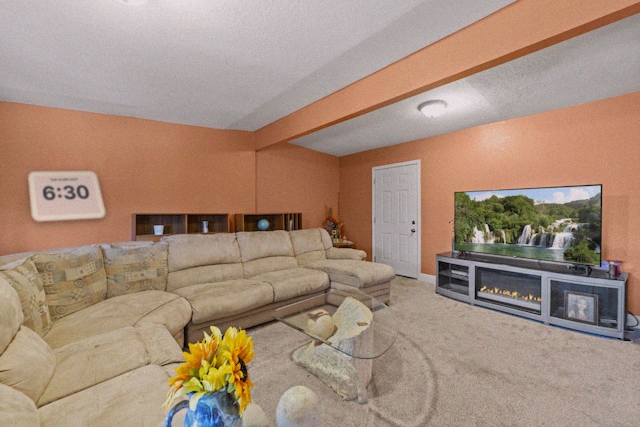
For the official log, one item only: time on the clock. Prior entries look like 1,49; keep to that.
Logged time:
6,30
